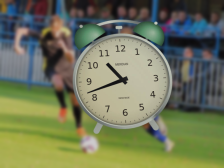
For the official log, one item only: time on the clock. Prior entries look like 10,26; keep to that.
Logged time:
10,42
